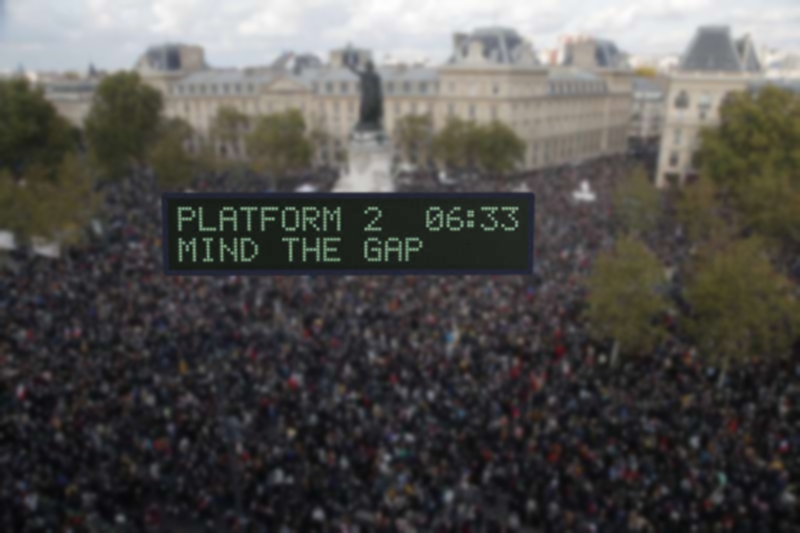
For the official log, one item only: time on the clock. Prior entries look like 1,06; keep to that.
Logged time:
6,33
